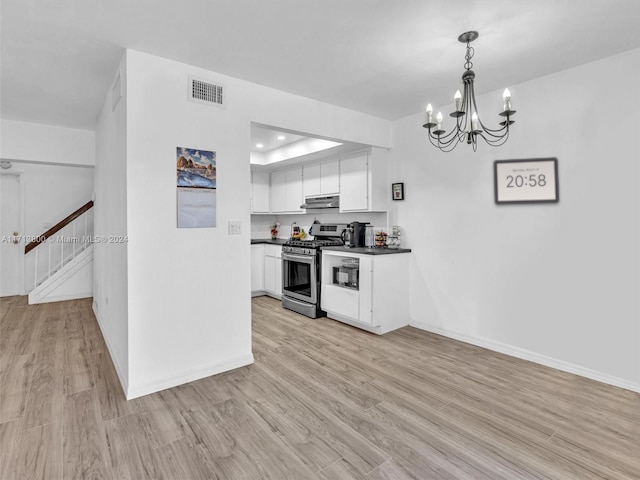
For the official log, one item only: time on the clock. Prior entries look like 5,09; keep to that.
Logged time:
20,58
